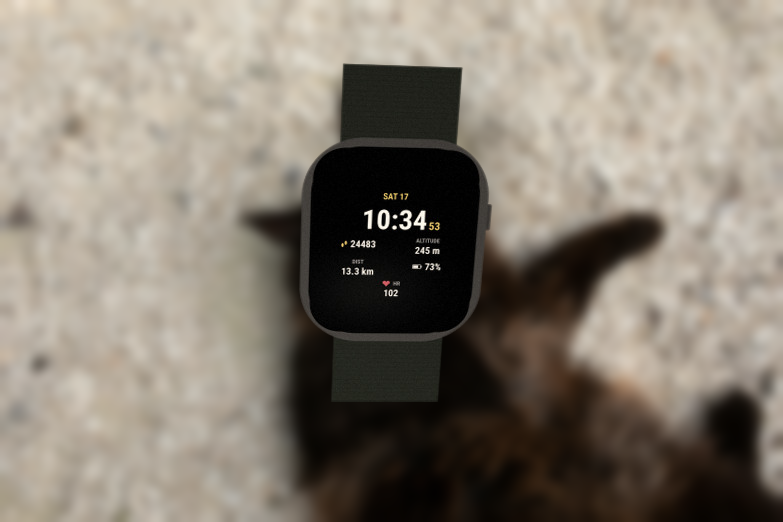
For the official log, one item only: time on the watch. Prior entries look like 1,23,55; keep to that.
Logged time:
10,34,53
